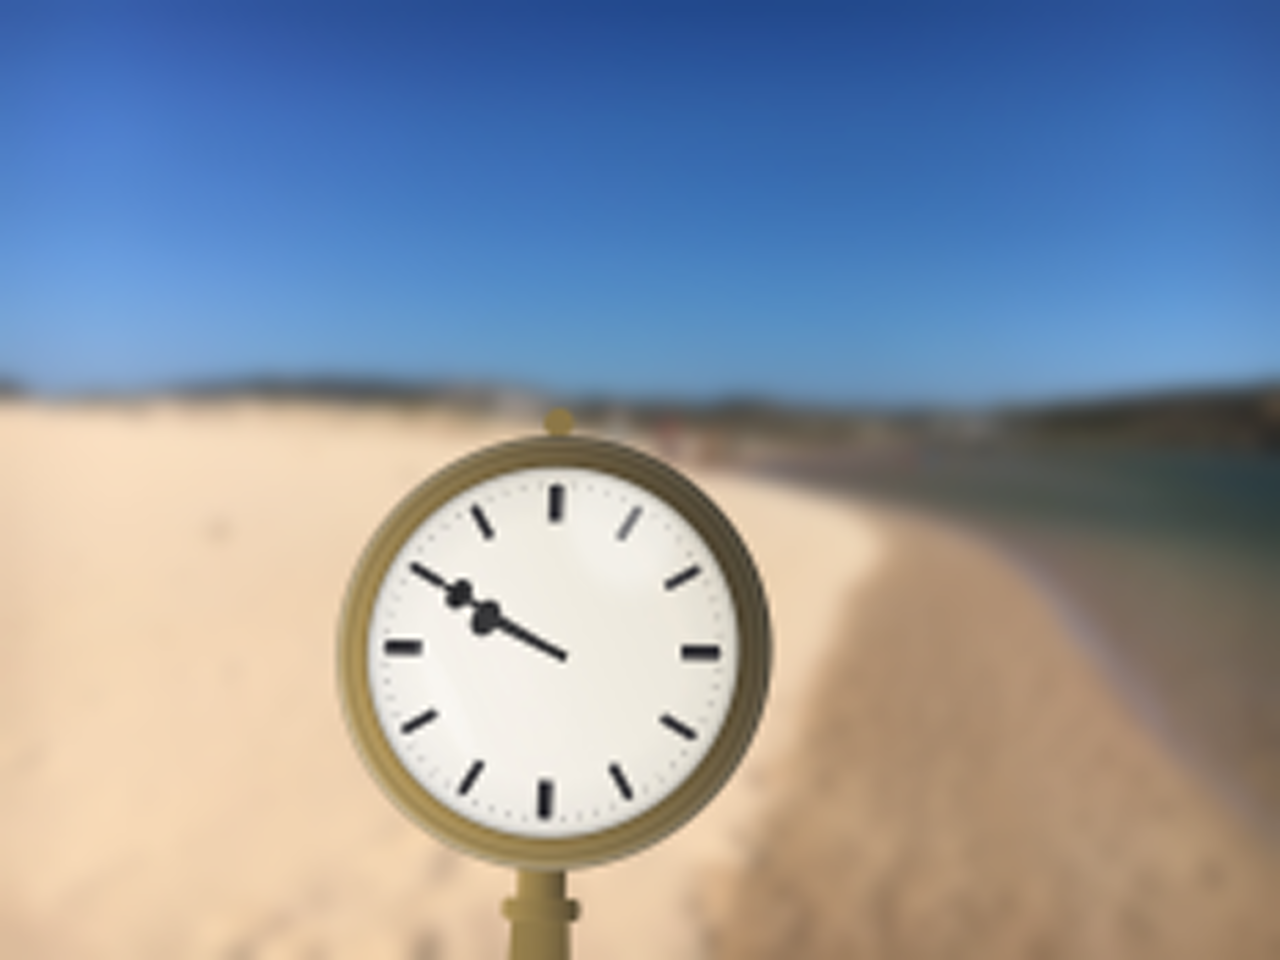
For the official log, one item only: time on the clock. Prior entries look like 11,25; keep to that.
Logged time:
9,50
